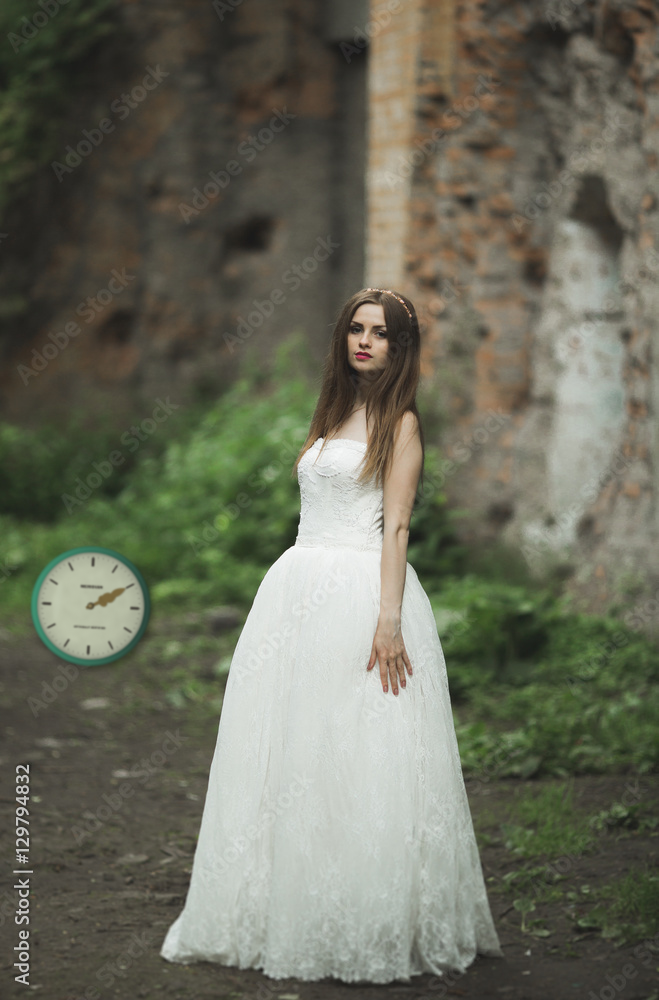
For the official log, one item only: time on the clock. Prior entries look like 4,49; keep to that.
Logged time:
2,10
